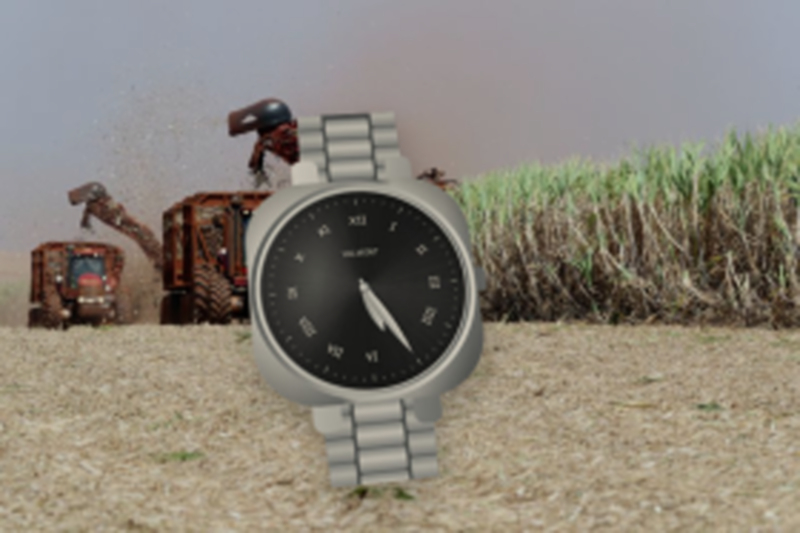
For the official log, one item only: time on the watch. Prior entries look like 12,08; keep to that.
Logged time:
5,25
